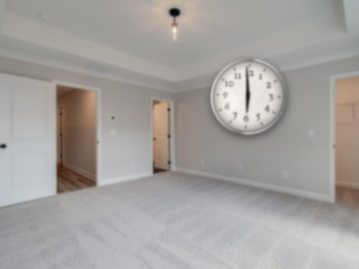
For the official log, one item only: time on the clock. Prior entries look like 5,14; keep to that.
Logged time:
5,59
